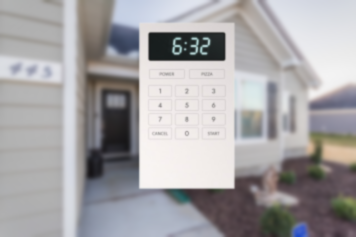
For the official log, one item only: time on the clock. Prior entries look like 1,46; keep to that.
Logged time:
6,32
